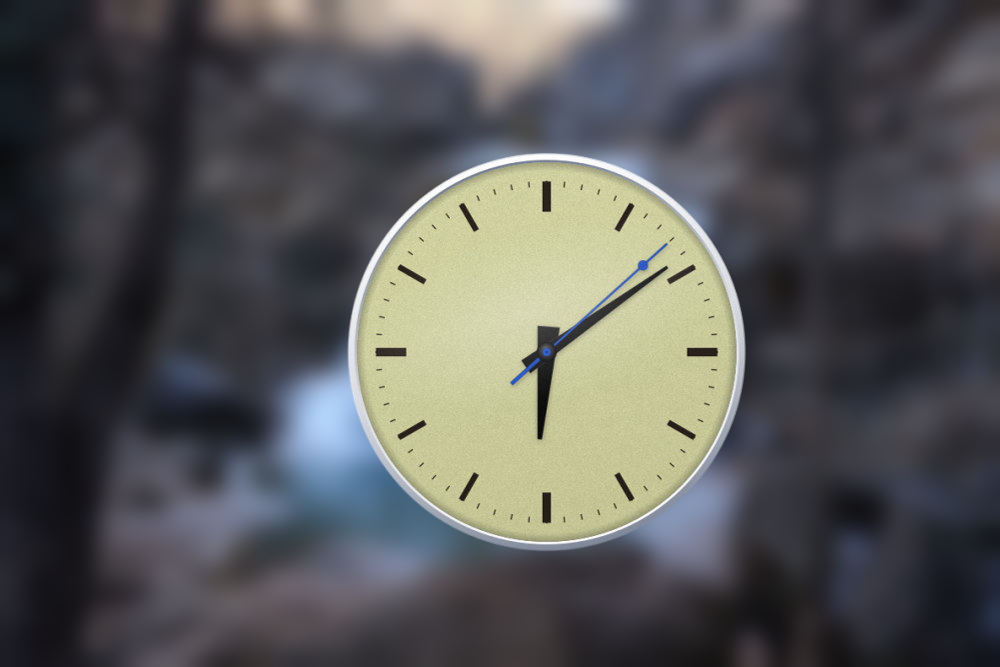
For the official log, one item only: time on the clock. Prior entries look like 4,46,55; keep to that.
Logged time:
6,09,08
